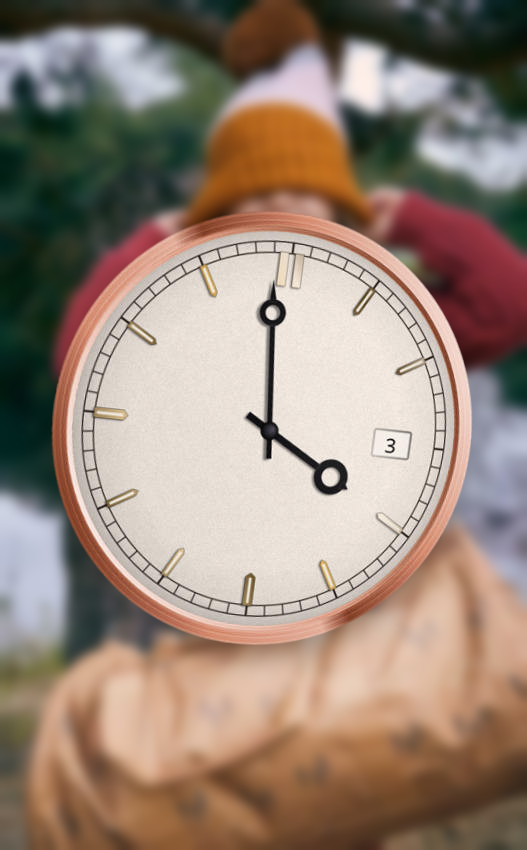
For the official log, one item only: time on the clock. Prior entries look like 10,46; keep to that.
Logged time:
3,59
